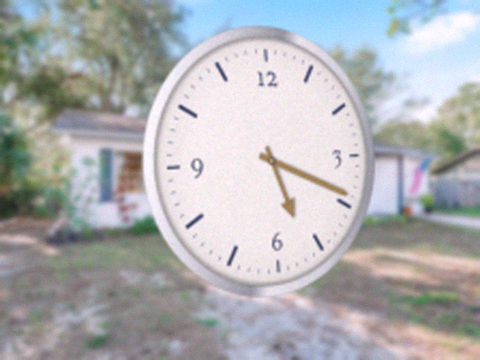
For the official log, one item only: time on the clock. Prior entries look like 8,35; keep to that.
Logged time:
5,19
